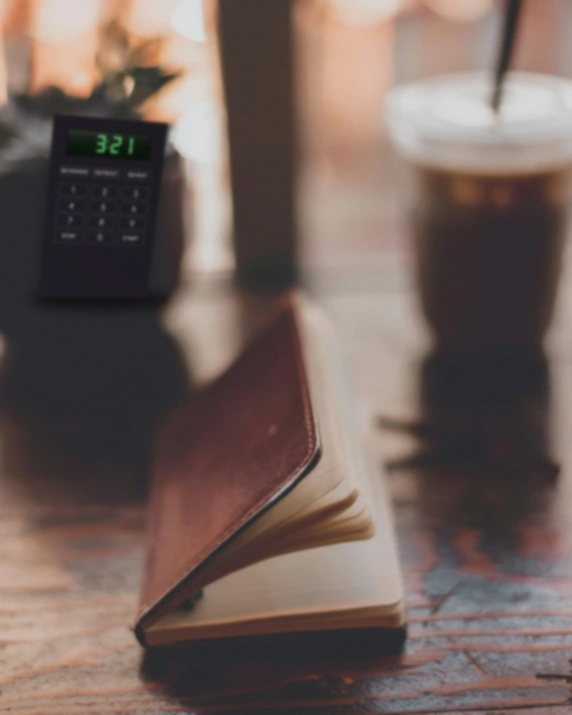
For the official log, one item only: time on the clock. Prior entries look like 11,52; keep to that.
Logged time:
3,21
